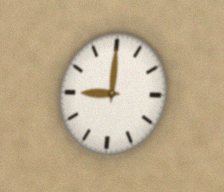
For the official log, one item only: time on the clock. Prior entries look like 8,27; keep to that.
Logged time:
9,00
